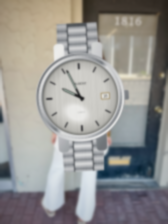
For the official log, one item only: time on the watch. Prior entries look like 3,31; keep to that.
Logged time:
9,56
